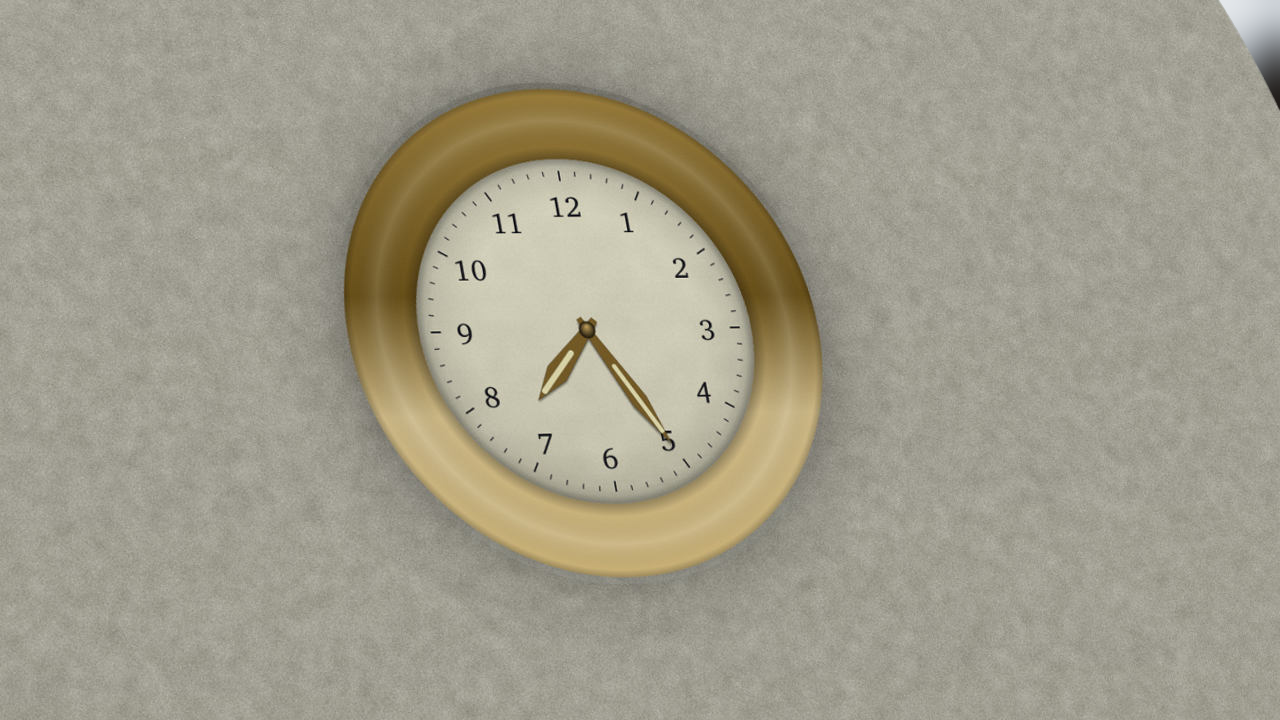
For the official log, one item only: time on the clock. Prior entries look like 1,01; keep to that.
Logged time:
7,25
